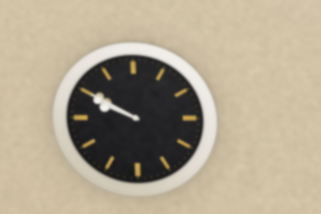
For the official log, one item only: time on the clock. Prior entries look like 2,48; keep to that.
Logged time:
9,50
